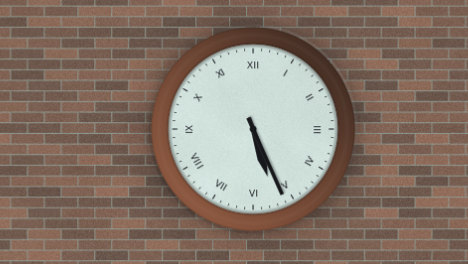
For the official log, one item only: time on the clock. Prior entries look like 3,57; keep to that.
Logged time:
5,26
